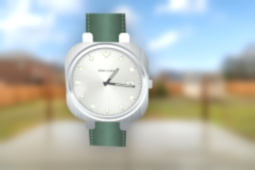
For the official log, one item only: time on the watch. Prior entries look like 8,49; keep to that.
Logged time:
1,16
